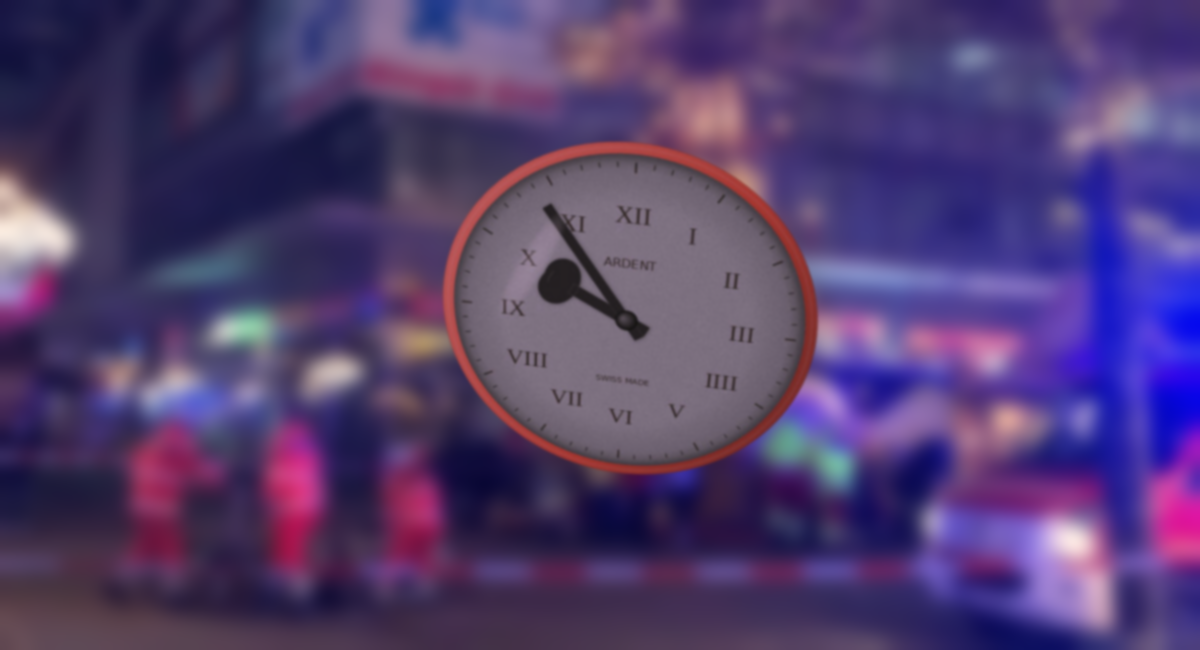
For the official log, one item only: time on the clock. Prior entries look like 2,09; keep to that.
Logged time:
9,54
